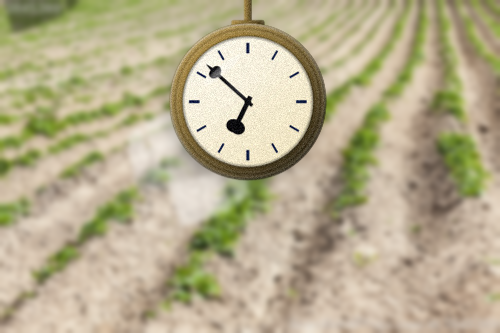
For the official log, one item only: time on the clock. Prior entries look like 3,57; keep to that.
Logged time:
6,52
